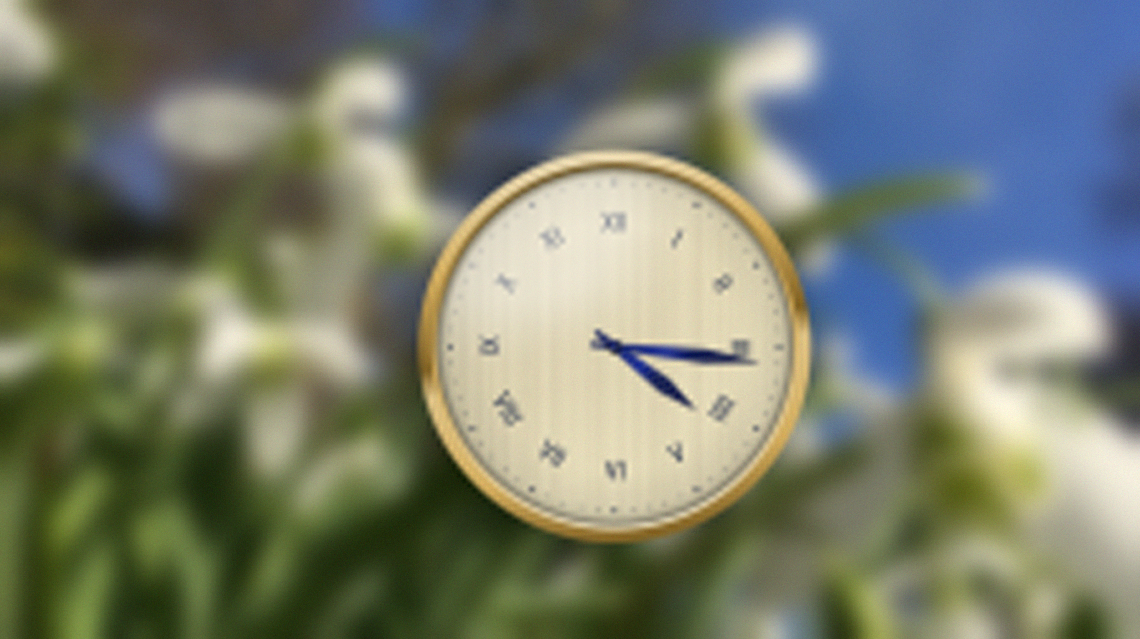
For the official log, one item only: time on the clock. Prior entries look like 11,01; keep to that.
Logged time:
4,16
